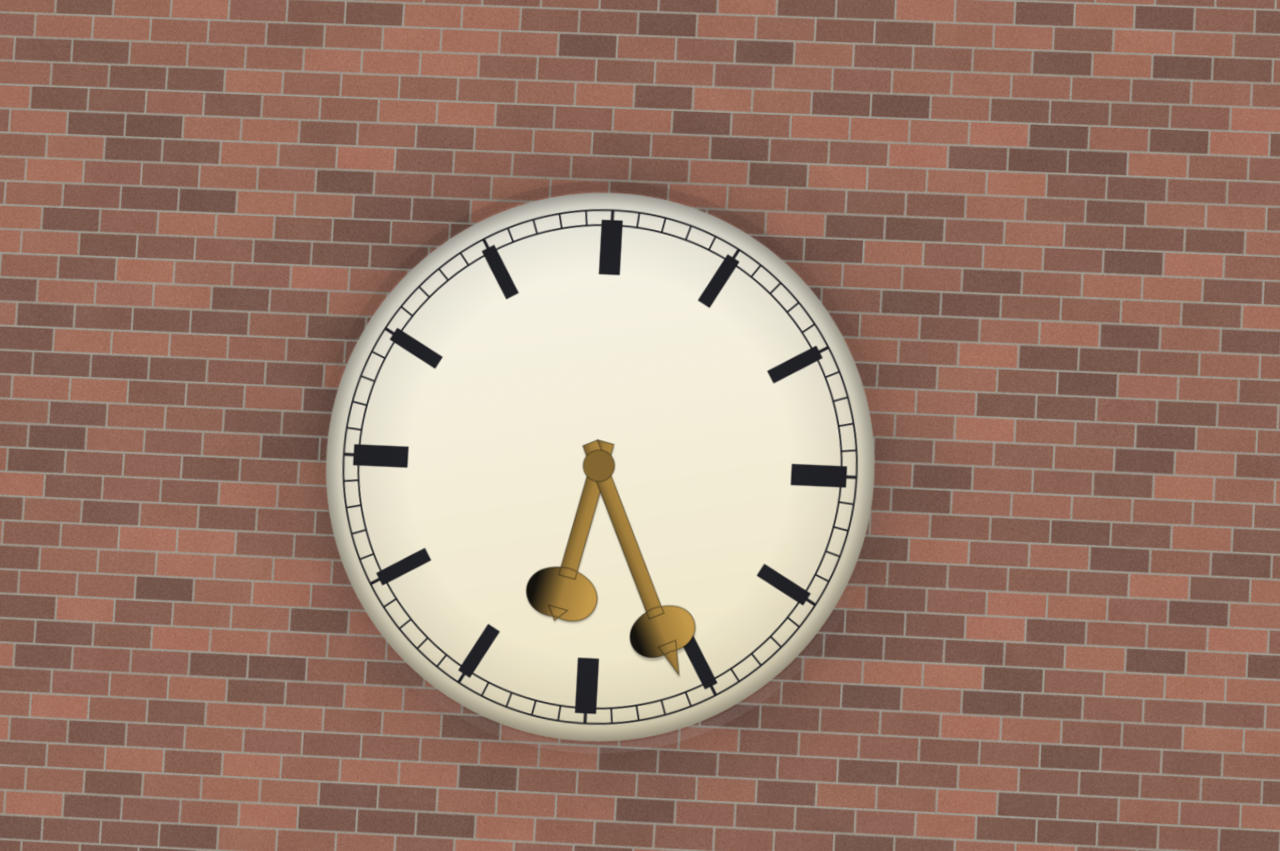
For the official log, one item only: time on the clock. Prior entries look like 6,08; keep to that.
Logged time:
6,26
